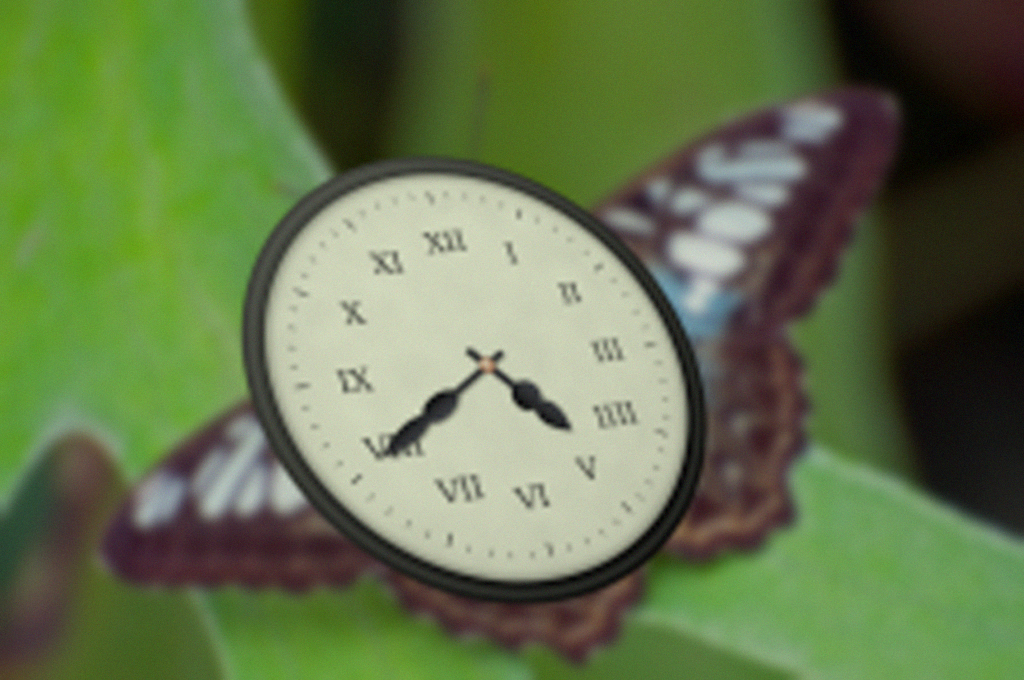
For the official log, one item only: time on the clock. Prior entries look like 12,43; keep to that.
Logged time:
4,40
